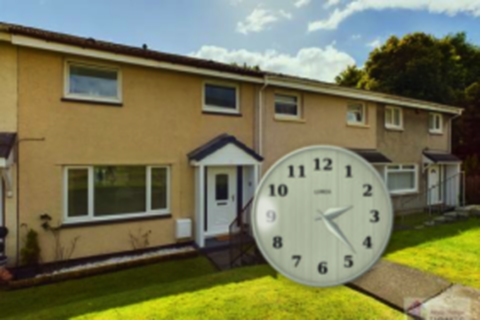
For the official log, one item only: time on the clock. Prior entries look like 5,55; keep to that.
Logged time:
2,23
